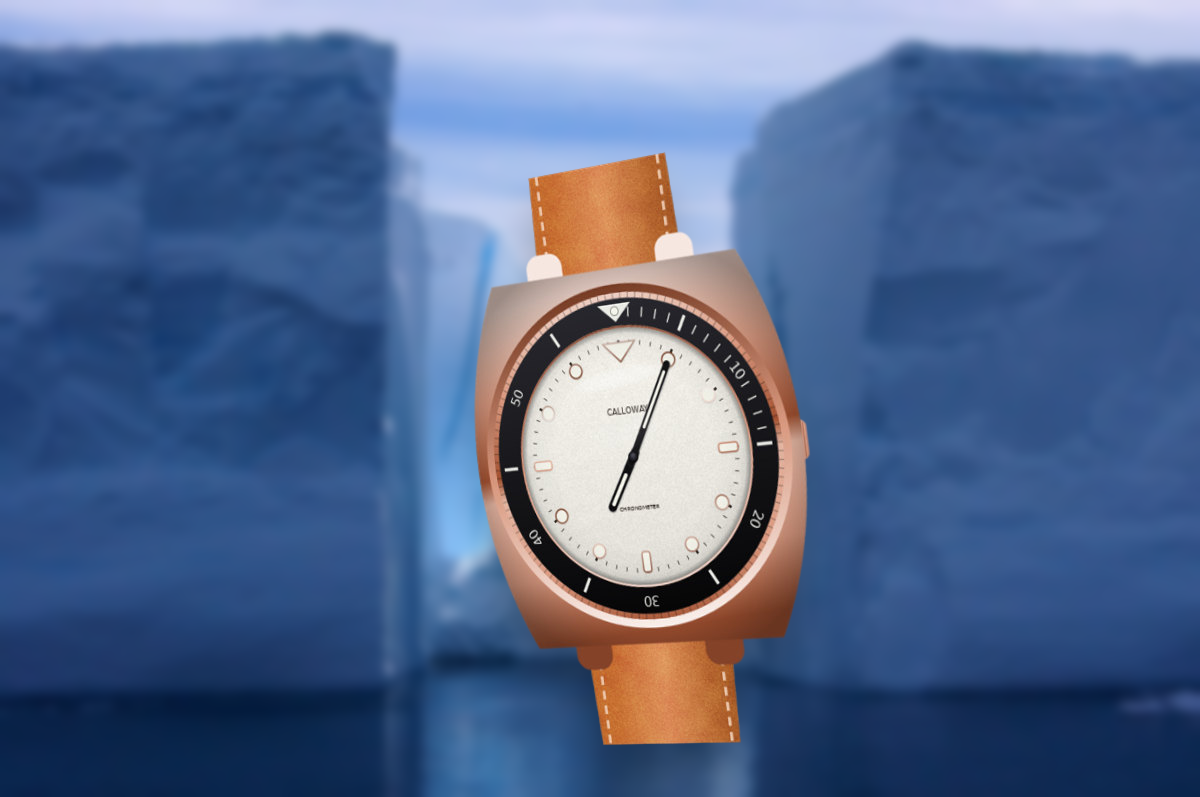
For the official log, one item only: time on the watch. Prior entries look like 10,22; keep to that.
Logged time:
7,05
